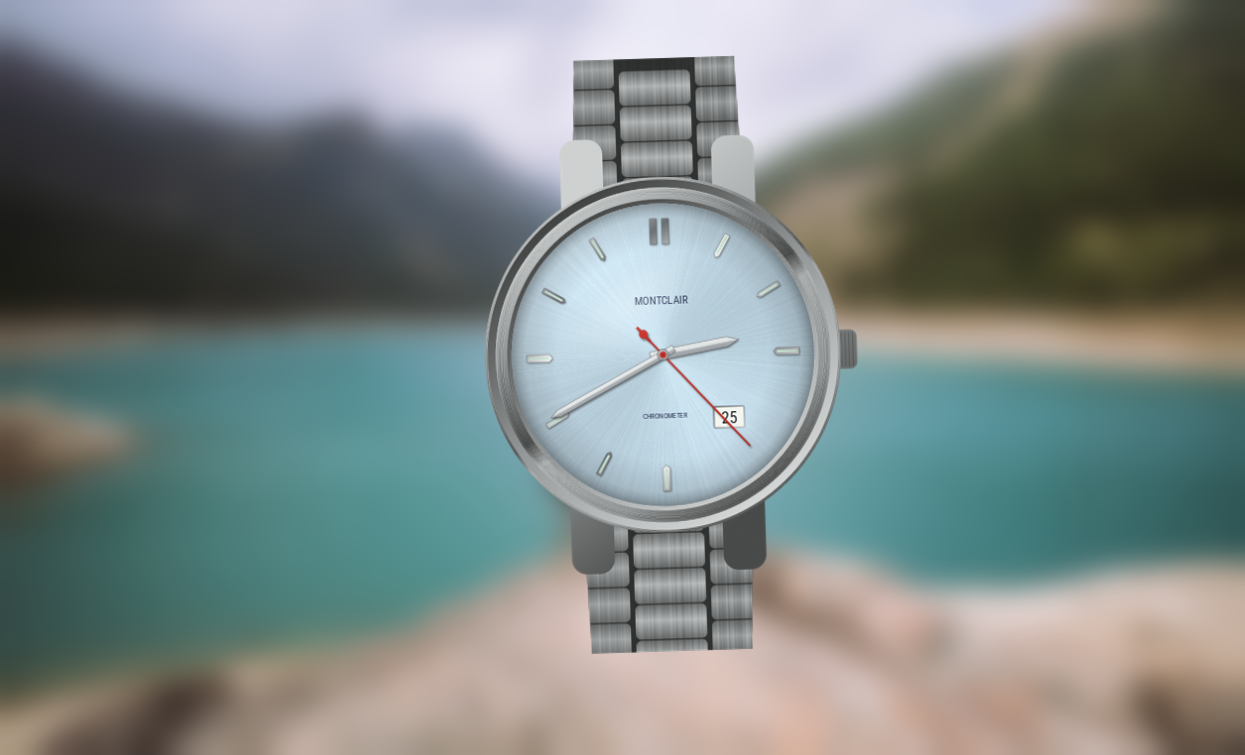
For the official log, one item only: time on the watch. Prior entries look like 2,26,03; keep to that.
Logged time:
2,40,23
